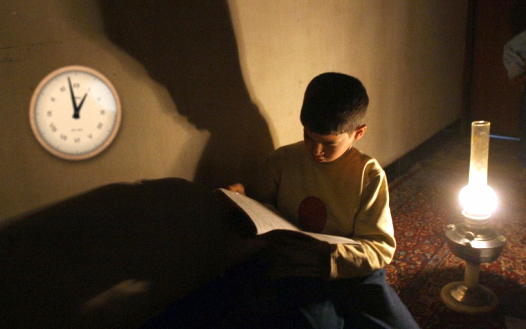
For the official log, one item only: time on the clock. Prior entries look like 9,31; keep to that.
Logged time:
12,58
